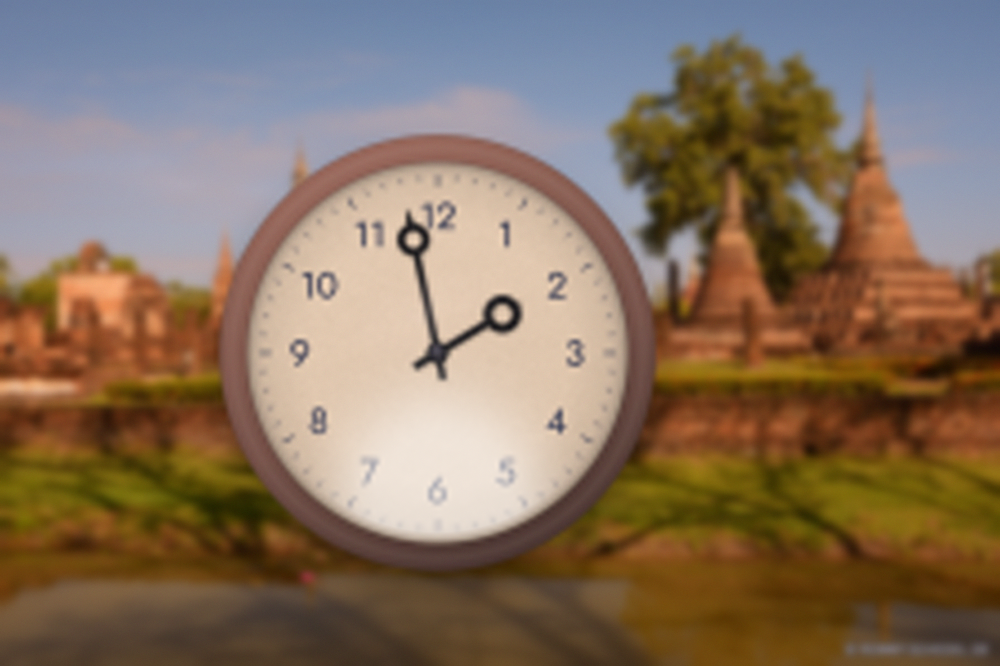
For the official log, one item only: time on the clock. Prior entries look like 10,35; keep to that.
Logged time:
1,58
